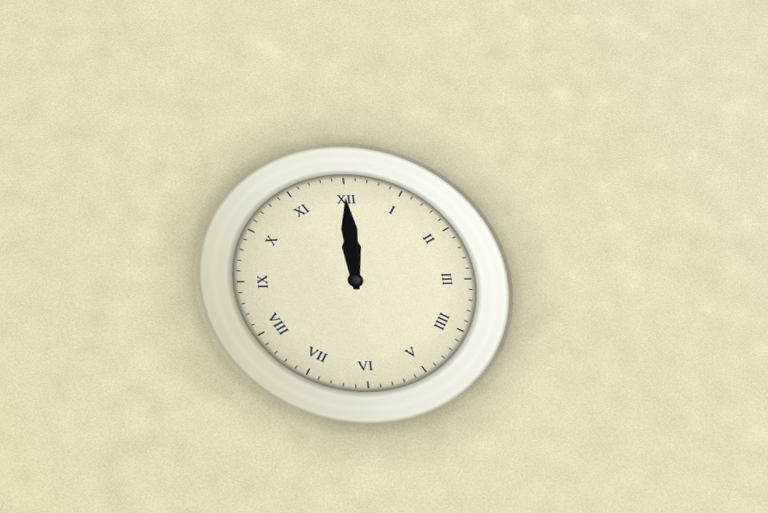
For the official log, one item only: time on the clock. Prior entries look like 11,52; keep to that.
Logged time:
12,00
